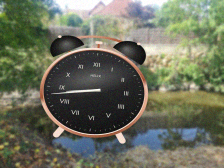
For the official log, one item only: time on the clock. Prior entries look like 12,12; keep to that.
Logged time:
8,43
